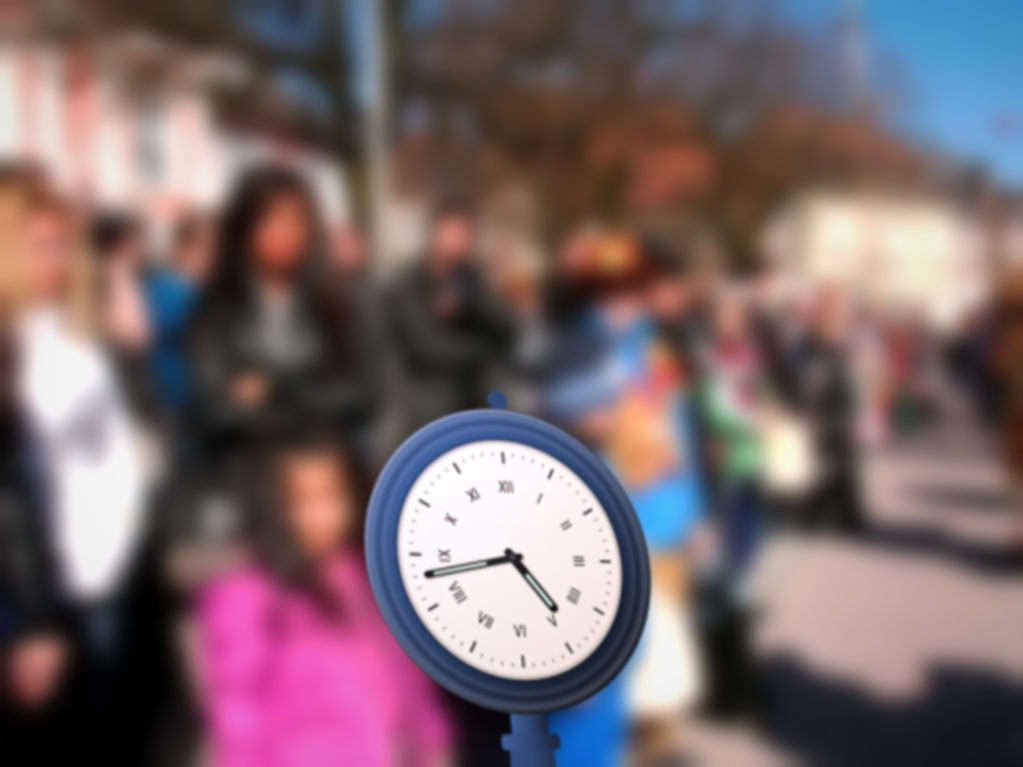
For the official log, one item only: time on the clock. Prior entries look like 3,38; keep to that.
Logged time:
4,43
